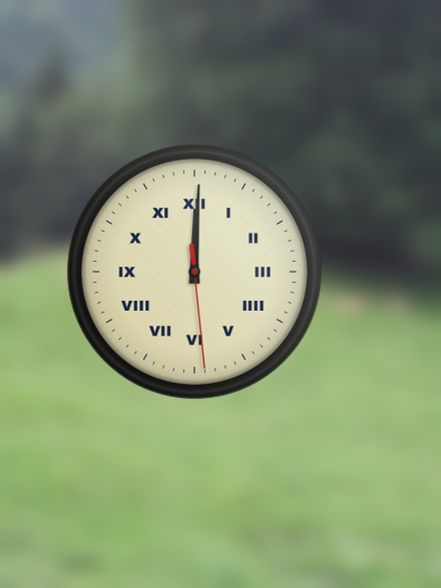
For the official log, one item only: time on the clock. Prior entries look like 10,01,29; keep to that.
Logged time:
12,00,29
